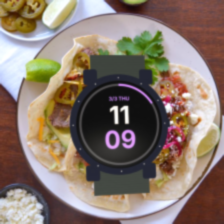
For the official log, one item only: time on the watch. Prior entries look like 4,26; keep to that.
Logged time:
11,09
